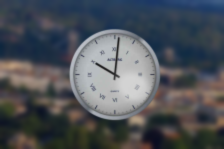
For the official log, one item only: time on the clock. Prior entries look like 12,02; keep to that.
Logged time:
10,01
